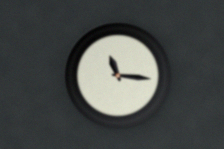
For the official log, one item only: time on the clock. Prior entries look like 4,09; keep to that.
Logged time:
11,16
